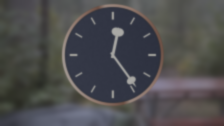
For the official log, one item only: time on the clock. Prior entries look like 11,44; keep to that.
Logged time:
12,24
